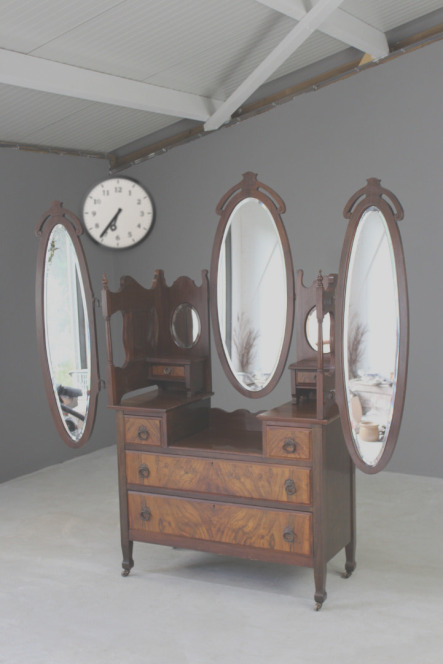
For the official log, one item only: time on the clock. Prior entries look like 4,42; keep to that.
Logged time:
6,36
